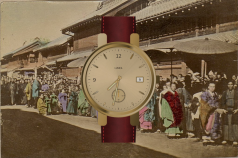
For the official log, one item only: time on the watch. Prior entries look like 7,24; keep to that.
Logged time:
7,32
